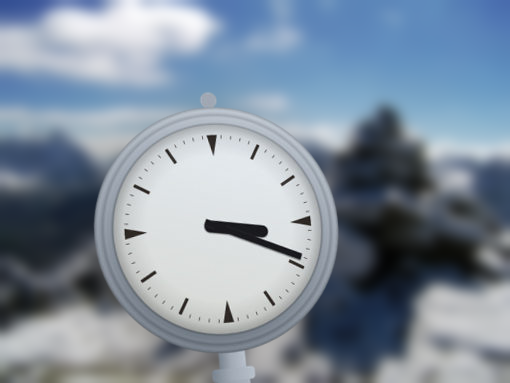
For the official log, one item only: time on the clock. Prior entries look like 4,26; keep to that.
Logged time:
3,19
